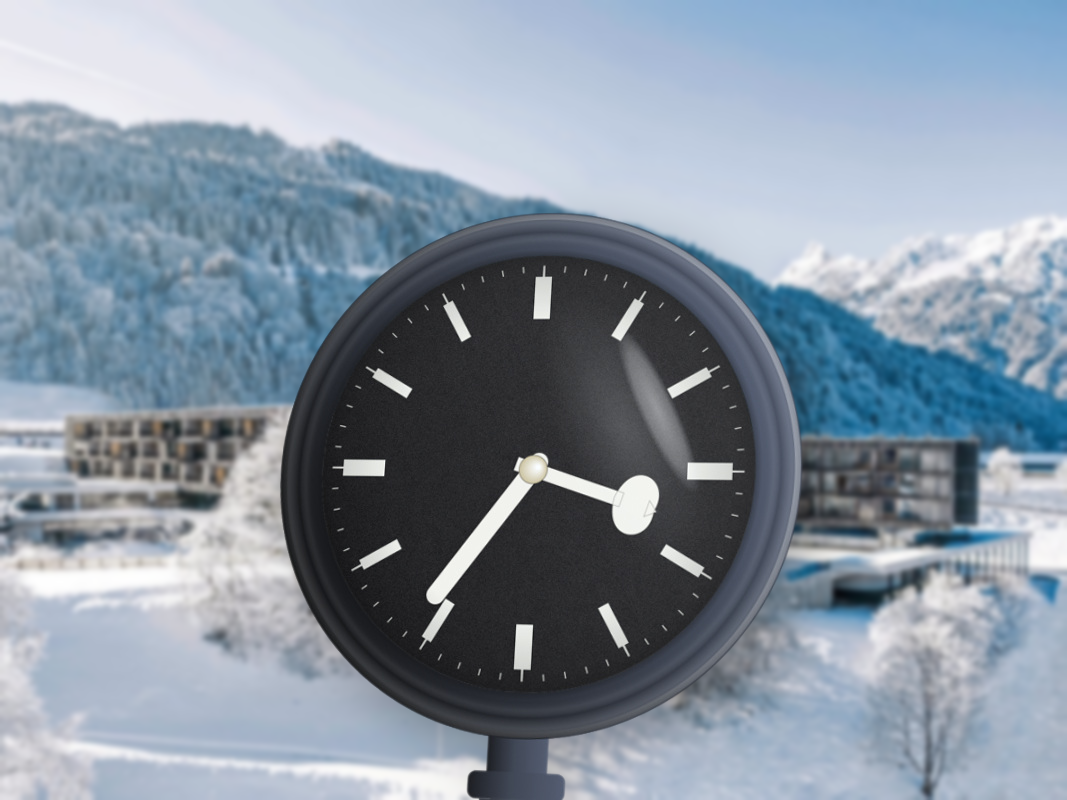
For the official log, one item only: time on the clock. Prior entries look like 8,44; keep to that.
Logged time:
3,36
